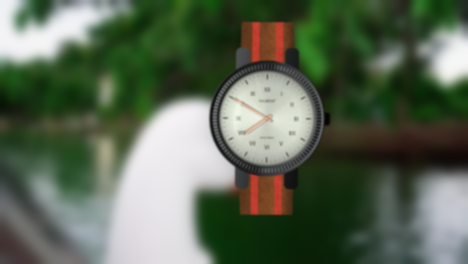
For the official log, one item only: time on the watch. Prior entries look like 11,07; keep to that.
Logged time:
7,50
